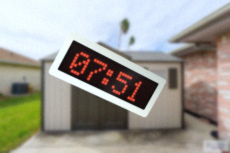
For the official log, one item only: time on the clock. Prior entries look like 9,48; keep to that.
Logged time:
7,51
